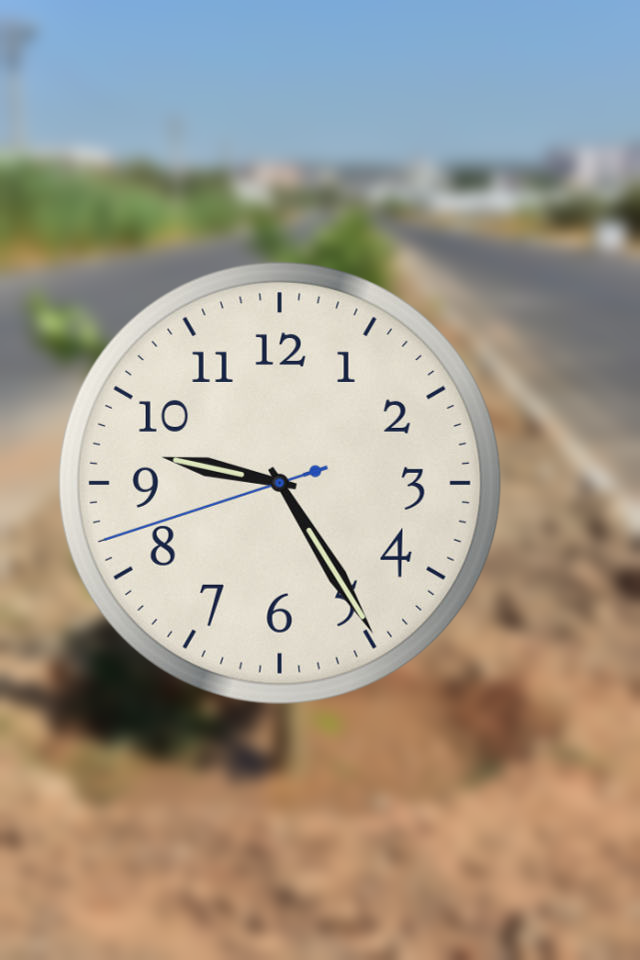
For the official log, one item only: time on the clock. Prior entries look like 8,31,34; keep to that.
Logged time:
9,24,42
